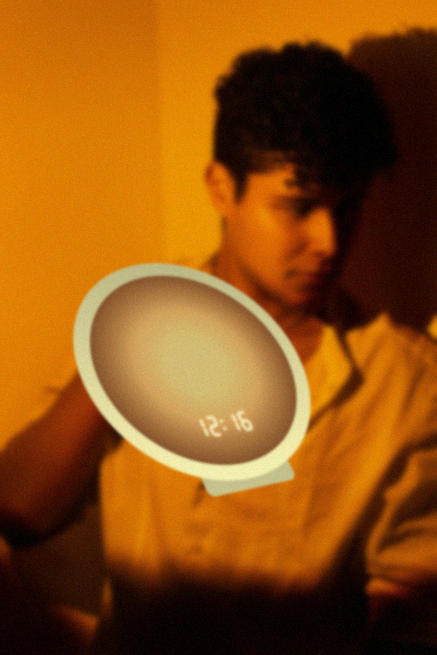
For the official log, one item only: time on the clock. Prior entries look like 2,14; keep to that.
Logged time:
12,16
